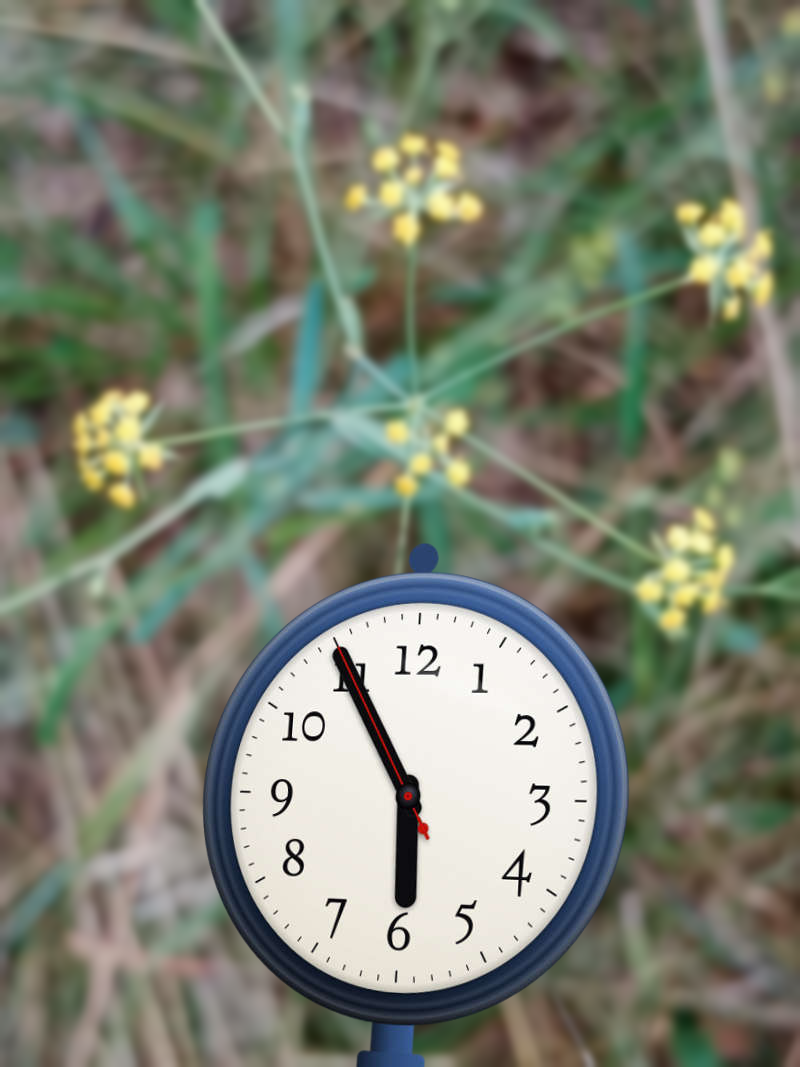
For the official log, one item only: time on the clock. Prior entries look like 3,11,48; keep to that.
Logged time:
5,54,55
